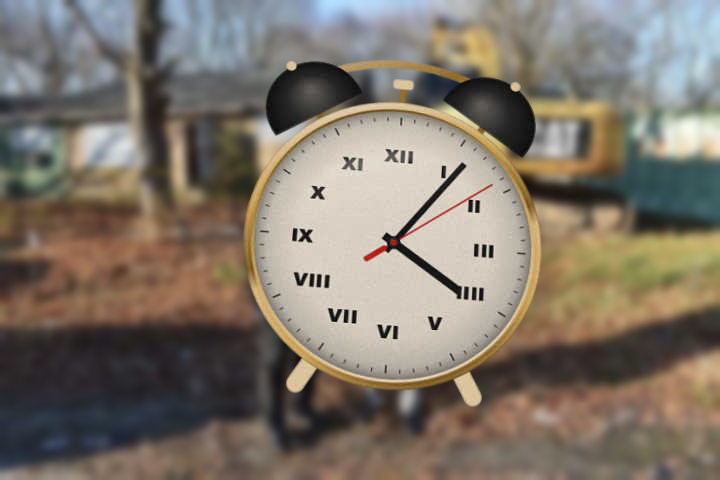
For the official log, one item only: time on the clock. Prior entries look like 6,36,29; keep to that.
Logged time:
4,06,09
